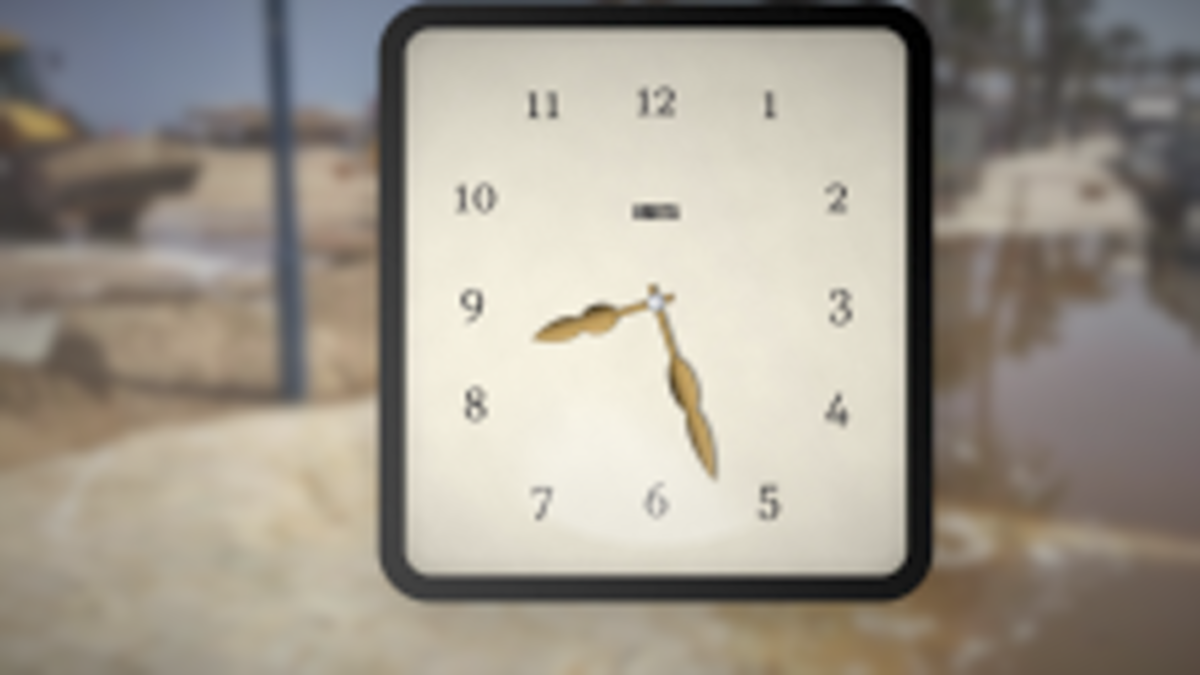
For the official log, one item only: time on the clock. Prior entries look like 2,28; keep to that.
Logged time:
8,27
